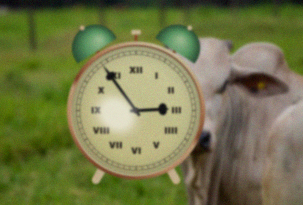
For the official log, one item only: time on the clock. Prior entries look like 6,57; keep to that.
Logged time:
2,54
